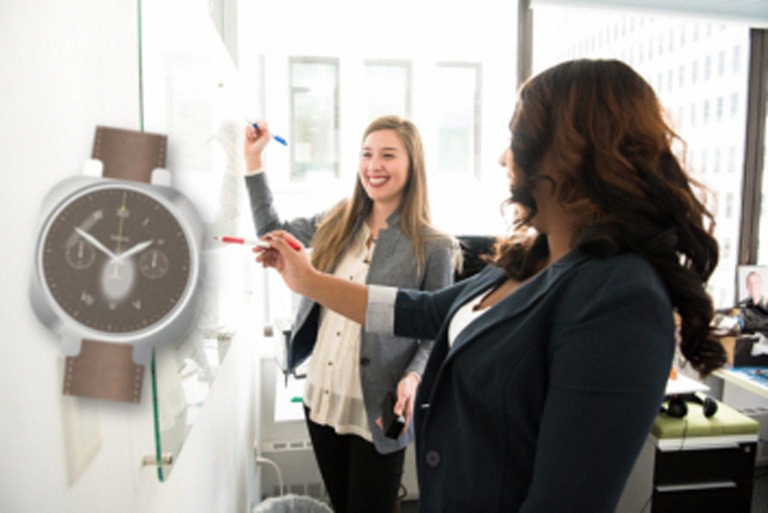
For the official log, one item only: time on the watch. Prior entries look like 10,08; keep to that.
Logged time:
1,50
